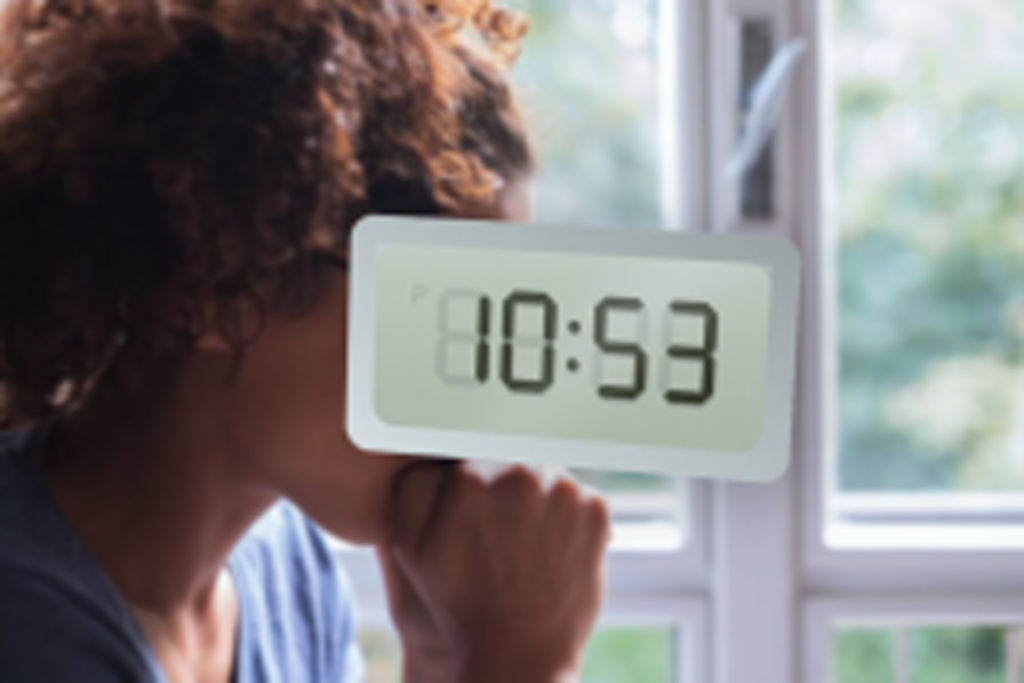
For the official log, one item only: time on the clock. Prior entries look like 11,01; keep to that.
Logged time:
10,53
